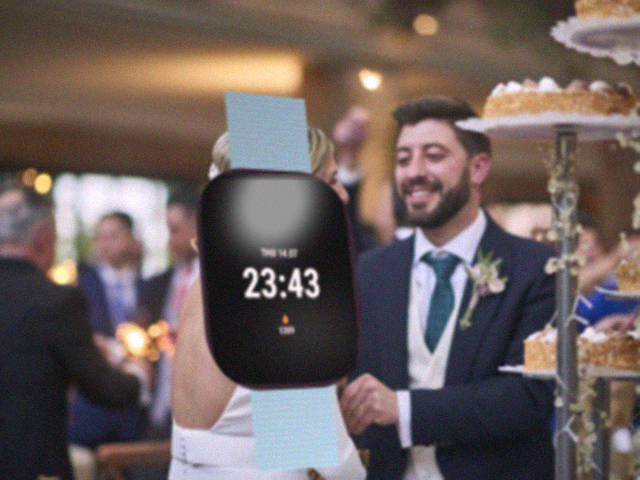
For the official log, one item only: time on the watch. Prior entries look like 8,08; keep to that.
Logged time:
23,43
